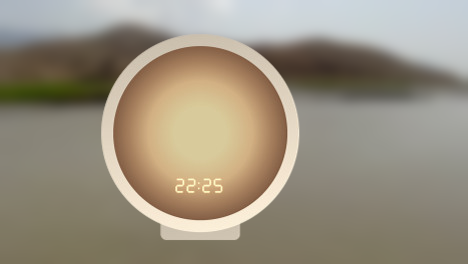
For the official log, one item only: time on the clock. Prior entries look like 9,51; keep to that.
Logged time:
22,25
